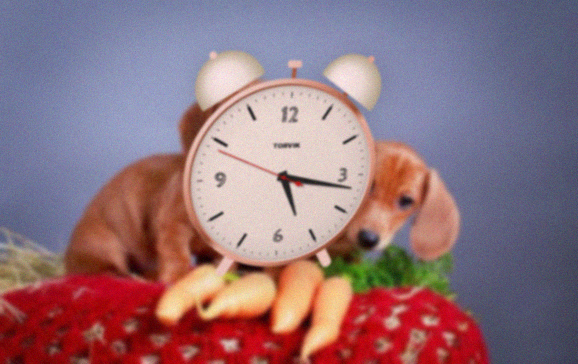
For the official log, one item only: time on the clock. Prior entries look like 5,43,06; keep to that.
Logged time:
5,16,49
